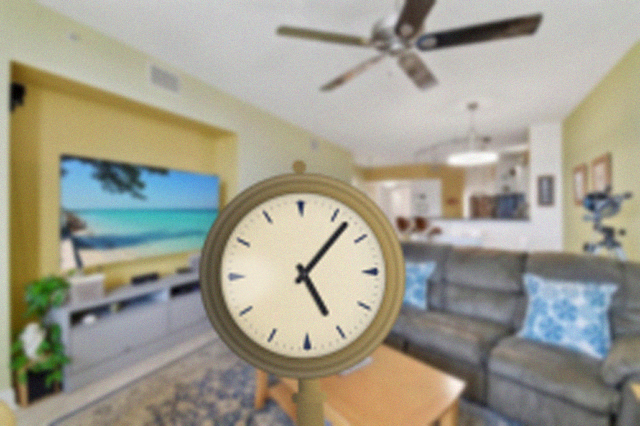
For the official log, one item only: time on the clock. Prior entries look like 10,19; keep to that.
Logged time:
5,07
